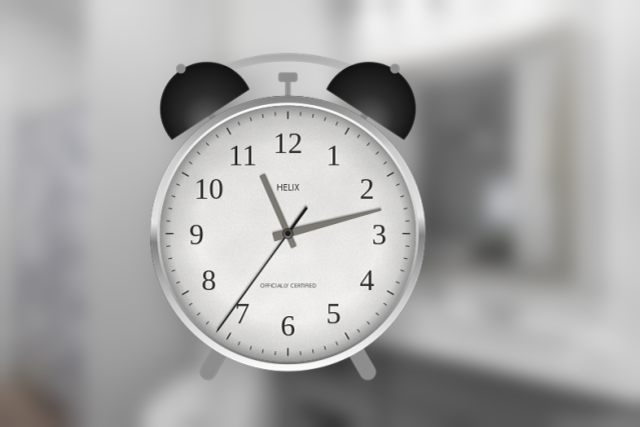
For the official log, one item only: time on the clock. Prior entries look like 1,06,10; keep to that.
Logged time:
11,12,36
